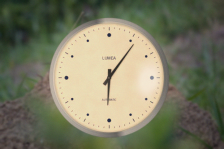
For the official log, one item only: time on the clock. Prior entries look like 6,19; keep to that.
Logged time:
6,06
